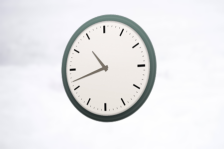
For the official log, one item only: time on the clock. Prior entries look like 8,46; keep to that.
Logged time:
10,42
